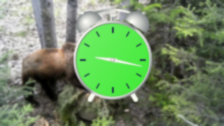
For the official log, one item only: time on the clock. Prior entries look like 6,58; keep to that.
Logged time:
9,17
